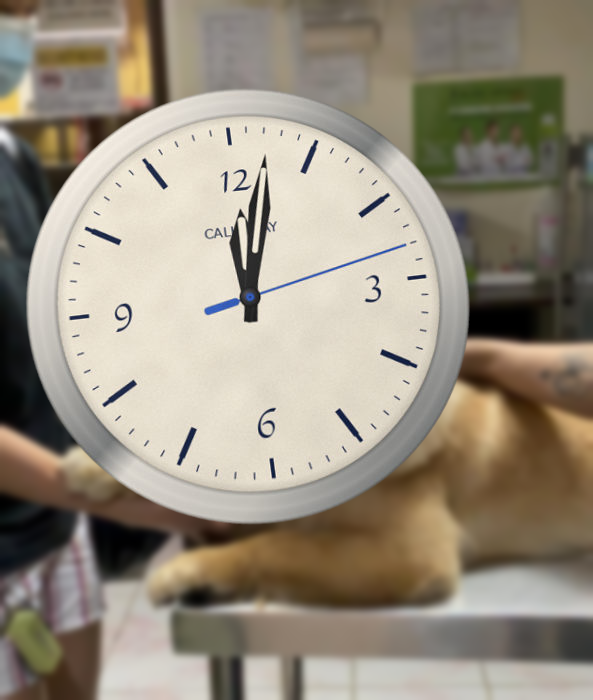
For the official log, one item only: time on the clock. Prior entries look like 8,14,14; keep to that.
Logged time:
12,02,13
